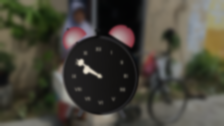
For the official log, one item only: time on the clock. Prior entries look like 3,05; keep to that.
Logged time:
9,51
